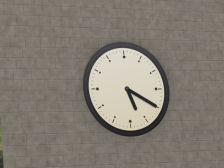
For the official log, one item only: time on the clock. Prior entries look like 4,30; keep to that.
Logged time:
5,20
